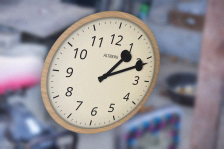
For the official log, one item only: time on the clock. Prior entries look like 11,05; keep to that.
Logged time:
1,11
